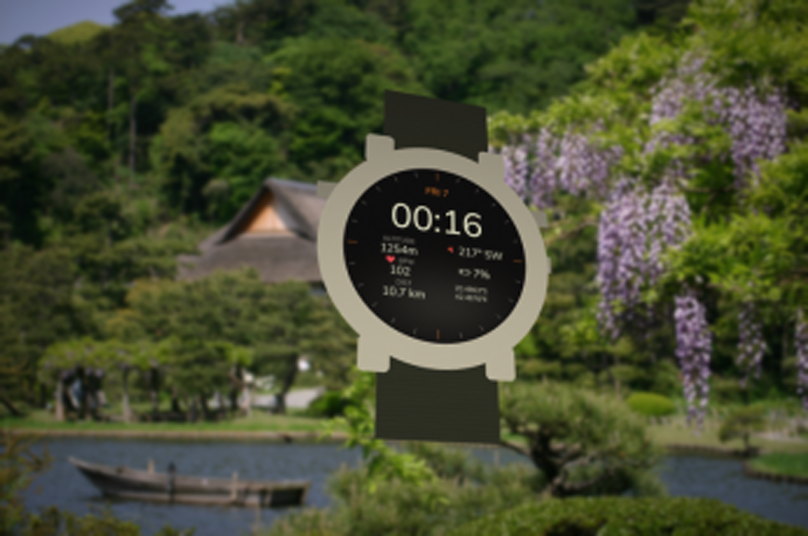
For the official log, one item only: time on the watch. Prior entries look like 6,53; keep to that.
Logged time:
0,16
